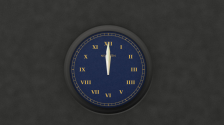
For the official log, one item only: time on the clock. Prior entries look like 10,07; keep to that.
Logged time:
12,00
